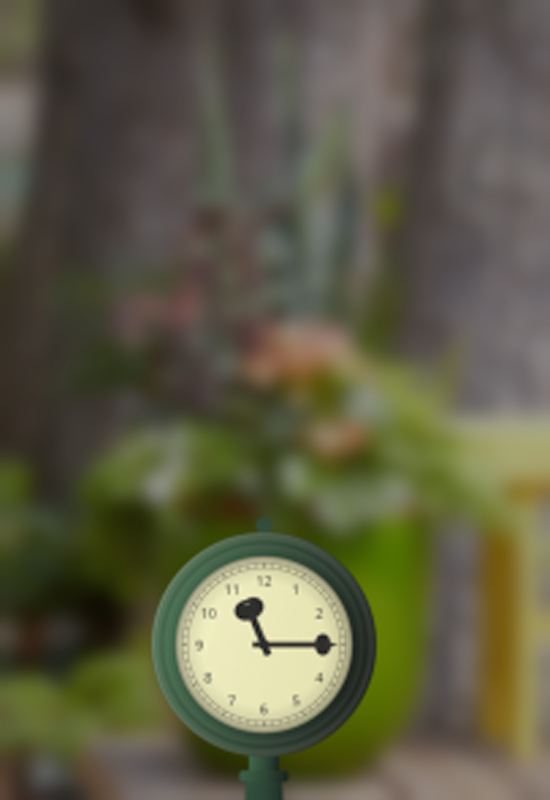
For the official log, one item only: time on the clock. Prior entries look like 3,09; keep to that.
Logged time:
11,15
